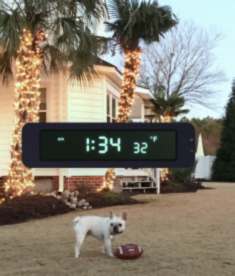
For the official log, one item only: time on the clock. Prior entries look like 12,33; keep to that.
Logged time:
1,34
